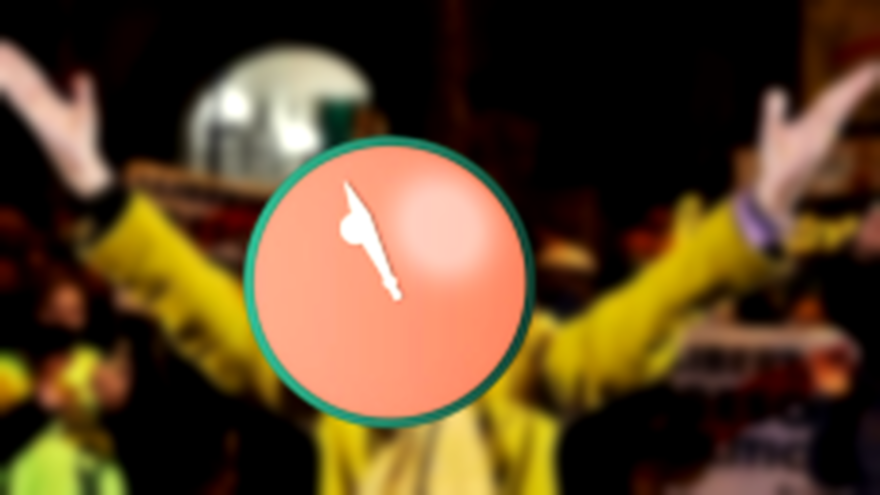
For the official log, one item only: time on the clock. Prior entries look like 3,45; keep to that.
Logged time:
10,56
